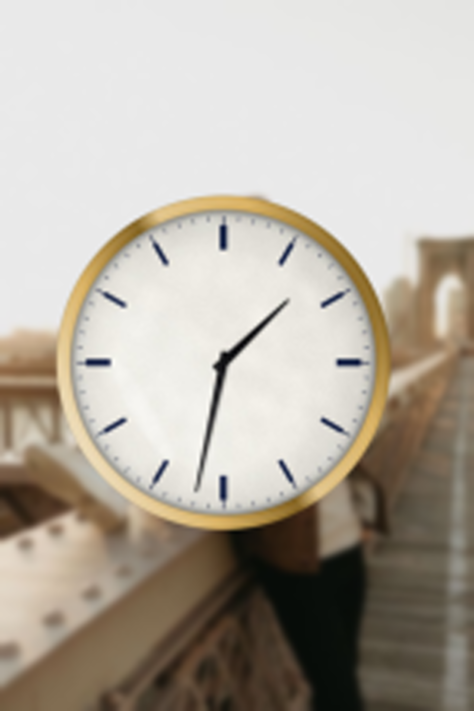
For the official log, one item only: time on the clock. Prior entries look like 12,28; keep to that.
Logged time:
1,32
